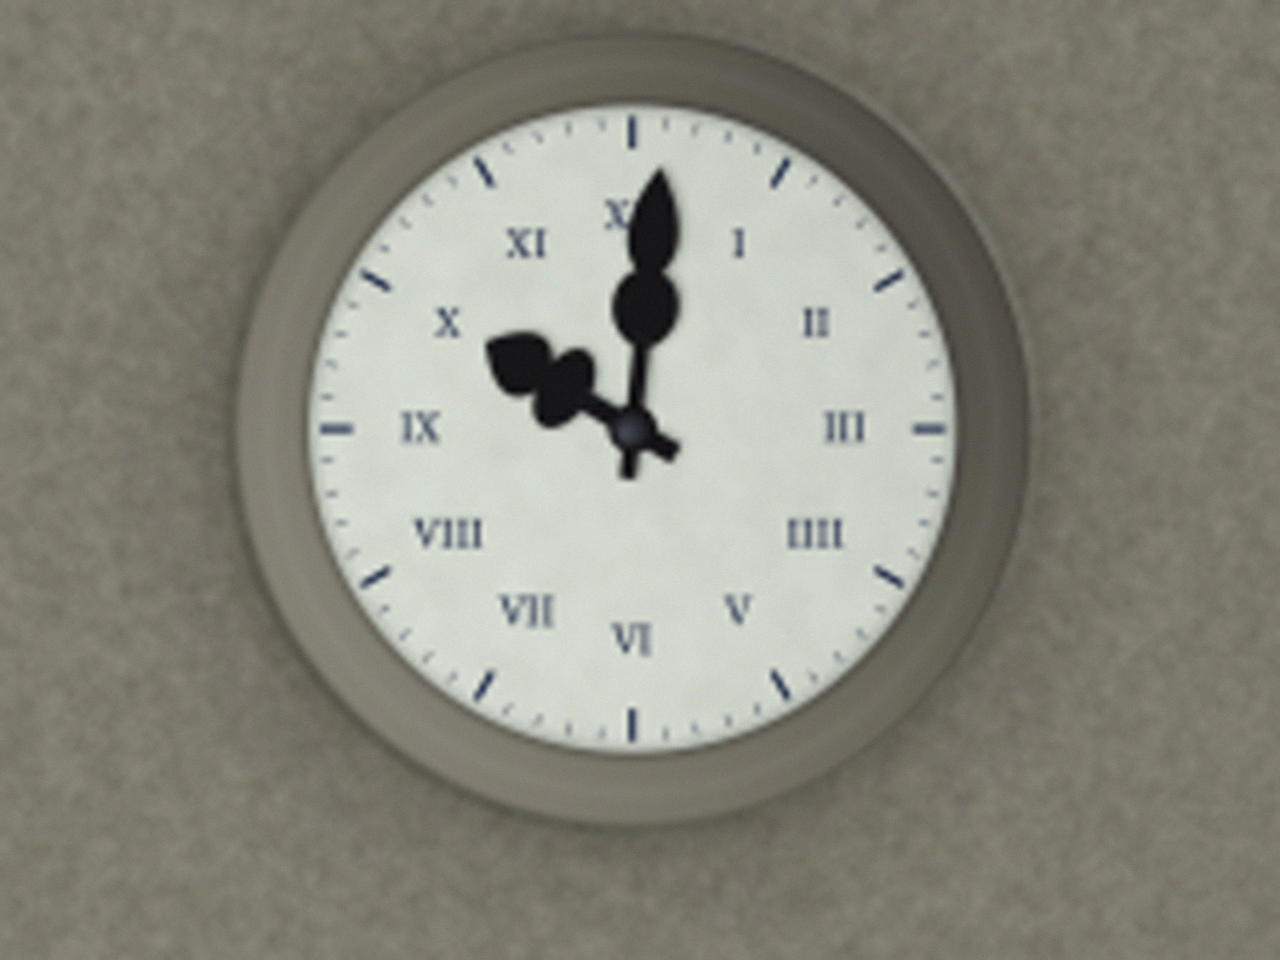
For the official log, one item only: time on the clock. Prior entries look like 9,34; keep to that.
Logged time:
10,01
